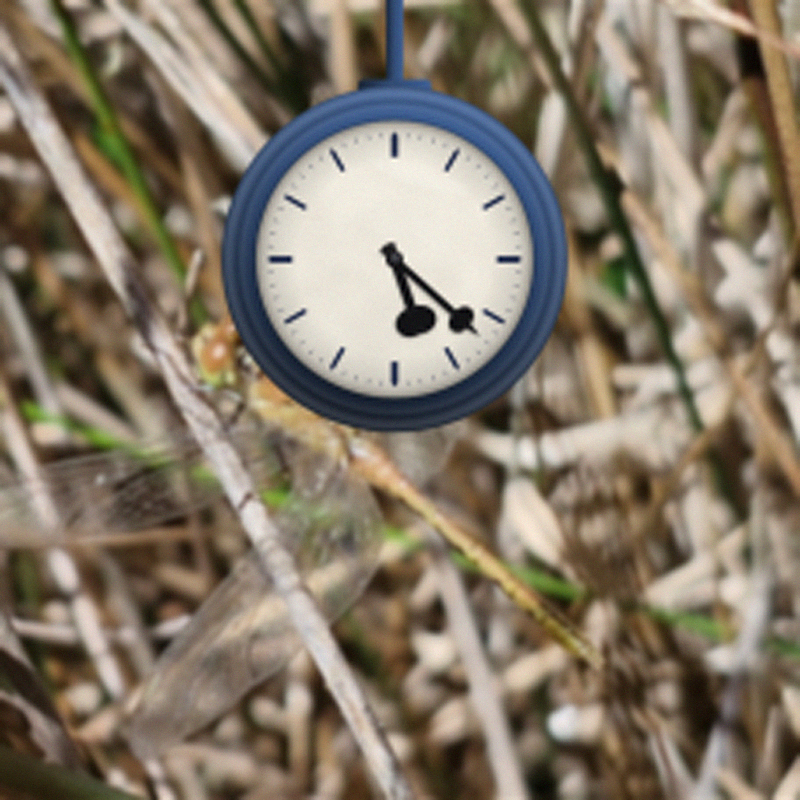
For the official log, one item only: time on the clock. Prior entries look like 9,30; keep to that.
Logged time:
5,22
